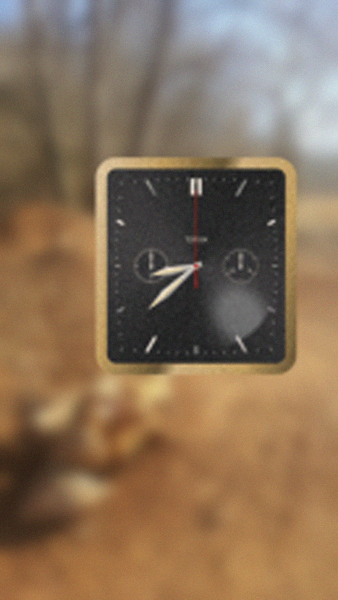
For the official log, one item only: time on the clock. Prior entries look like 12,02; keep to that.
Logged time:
8,38
